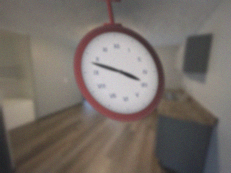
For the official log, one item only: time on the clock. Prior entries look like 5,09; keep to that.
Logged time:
3,48
